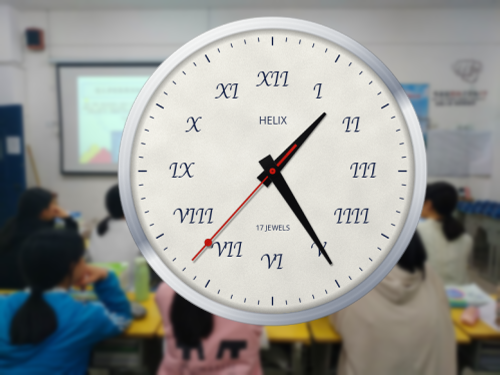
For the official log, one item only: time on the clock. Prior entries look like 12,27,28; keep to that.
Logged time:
1,24,37
